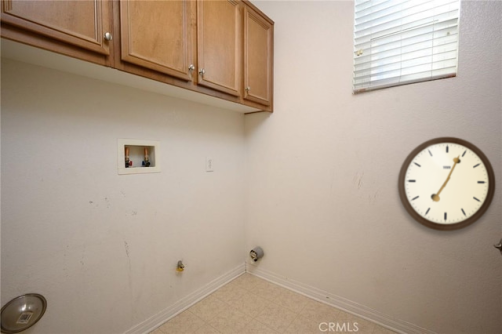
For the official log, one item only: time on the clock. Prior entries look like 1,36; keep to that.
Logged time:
7,04
